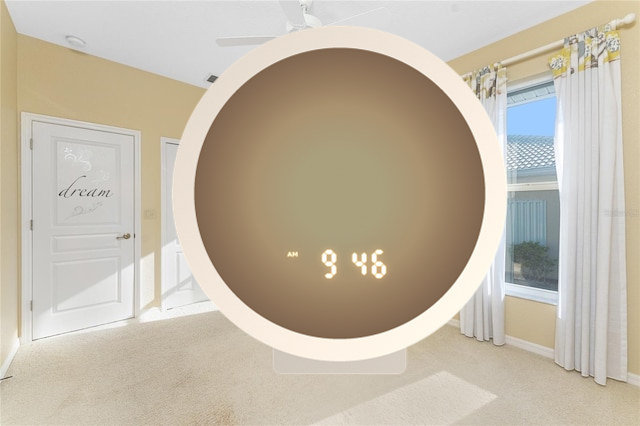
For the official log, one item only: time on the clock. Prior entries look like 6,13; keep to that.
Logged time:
9,46
